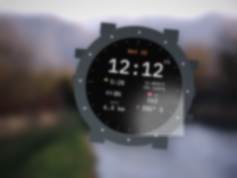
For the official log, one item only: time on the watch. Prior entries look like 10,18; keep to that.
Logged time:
12,12
